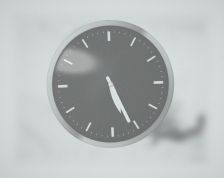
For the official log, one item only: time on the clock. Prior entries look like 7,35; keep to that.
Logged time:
5,26
